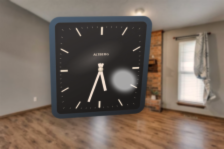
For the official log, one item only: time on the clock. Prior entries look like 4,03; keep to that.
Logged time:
5,33
